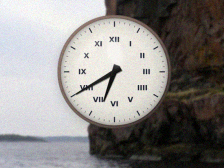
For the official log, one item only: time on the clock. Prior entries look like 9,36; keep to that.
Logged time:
6,40
